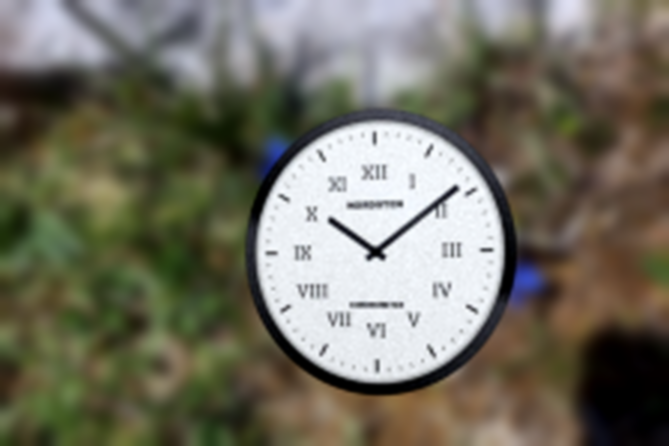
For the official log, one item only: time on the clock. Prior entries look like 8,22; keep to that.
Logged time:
10,09
